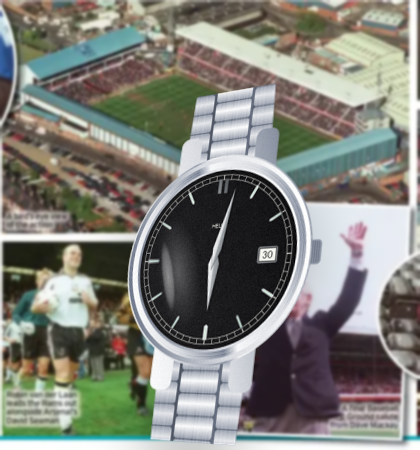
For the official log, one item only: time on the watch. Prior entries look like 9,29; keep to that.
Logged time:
6,02
